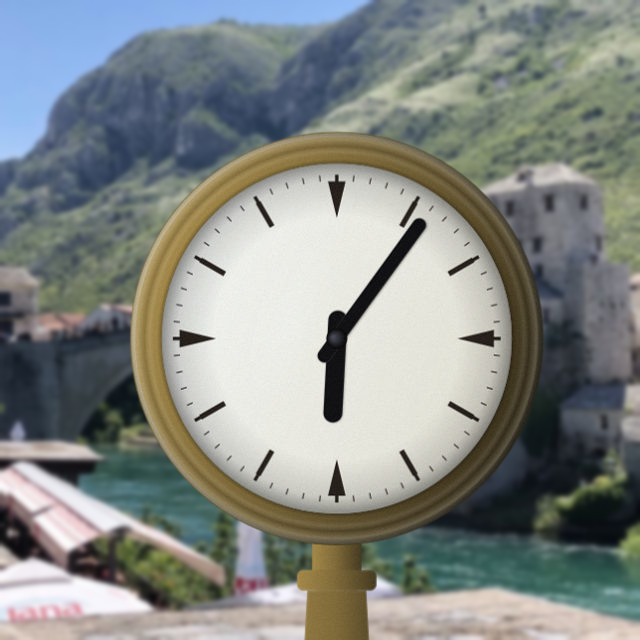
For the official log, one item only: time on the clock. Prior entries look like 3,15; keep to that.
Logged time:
6,06
